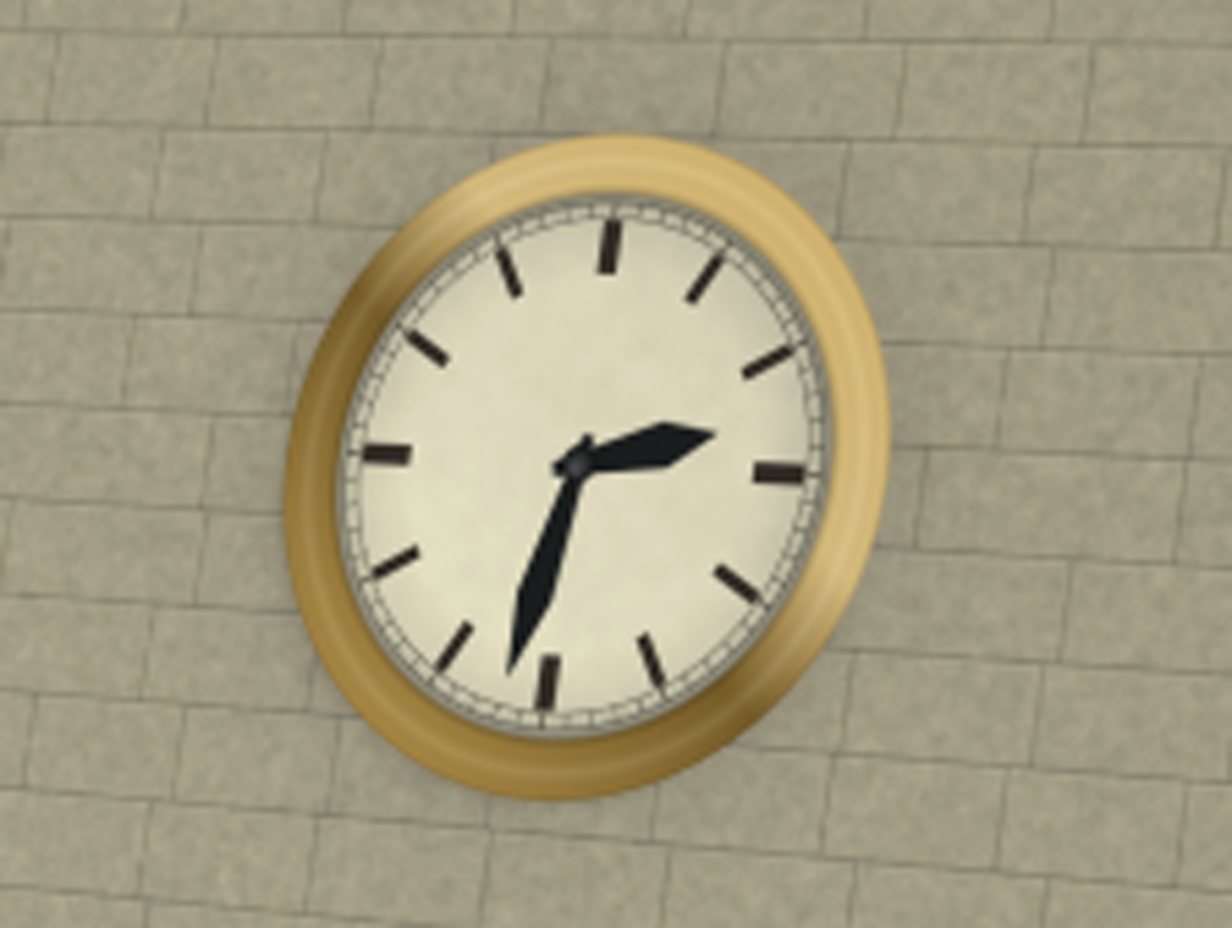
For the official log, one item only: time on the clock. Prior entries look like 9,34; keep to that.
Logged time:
2,32
